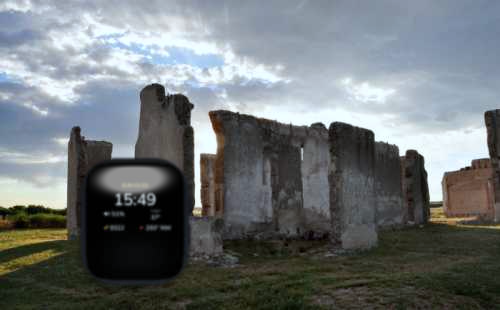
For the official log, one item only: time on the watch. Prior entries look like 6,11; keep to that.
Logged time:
15,49
